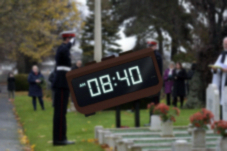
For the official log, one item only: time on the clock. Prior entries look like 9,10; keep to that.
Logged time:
8,40
